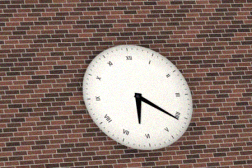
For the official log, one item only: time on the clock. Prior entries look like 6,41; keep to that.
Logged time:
6,21
